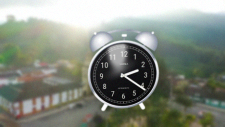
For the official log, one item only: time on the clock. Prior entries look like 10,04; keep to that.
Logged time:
2,21
